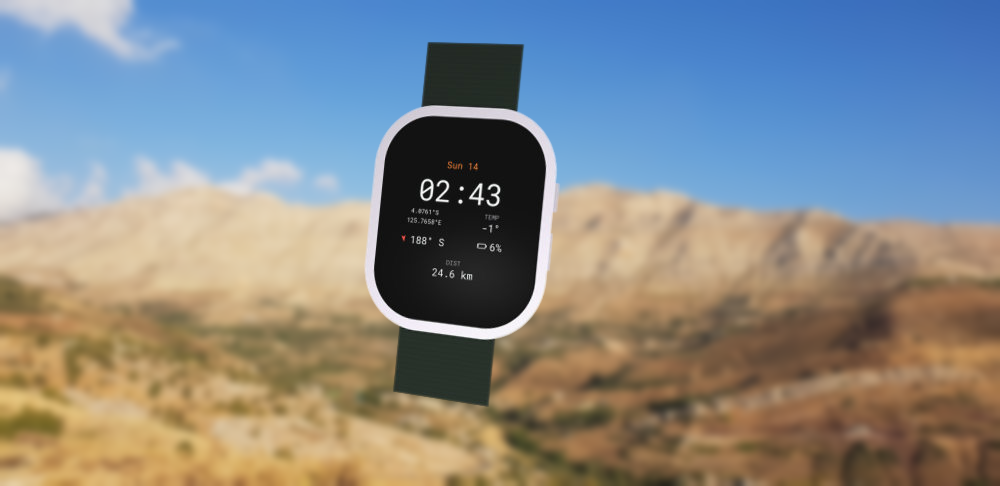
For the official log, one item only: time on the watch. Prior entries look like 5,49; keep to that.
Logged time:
2,43
